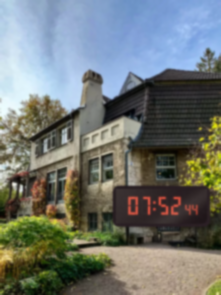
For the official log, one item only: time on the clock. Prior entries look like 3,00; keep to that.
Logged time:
7,52
